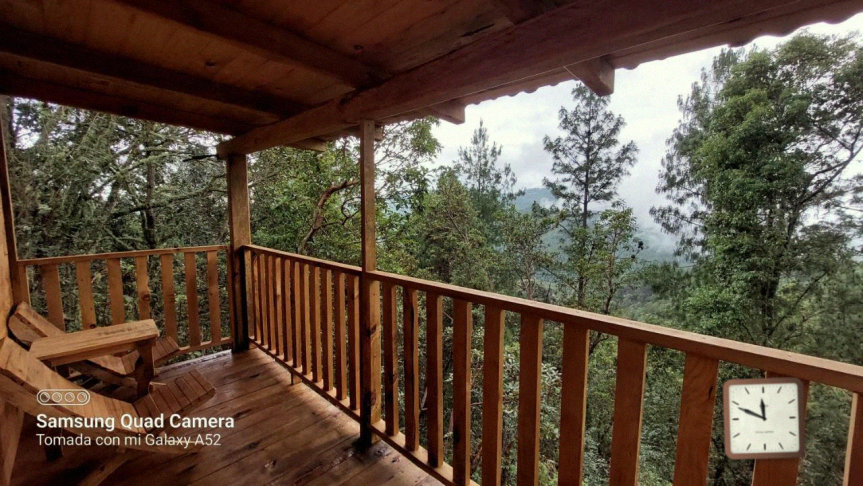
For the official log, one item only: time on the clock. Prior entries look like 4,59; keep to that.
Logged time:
11,49
